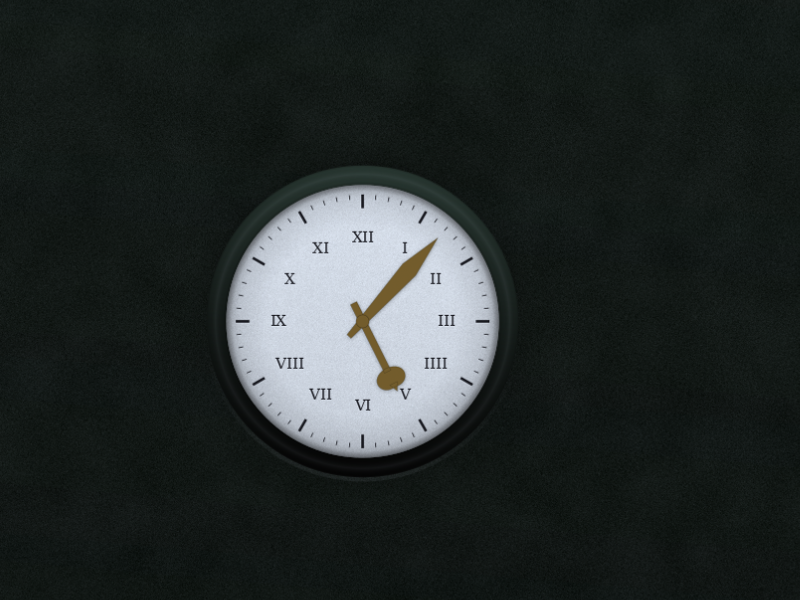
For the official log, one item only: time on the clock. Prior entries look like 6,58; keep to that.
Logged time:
5,07
